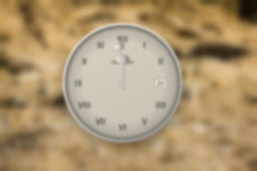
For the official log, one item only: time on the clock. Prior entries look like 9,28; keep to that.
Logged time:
11,59
